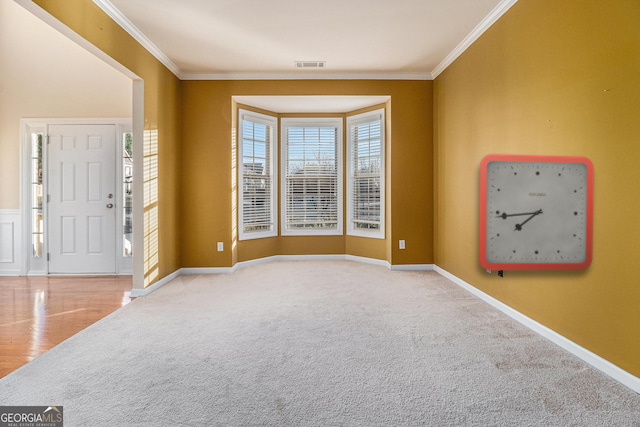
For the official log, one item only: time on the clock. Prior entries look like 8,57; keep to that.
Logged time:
7,44
